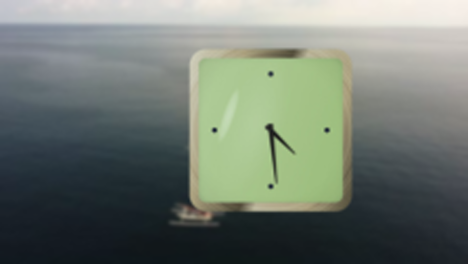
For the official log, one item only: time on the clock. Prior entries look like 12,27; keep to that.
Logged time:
4,29
